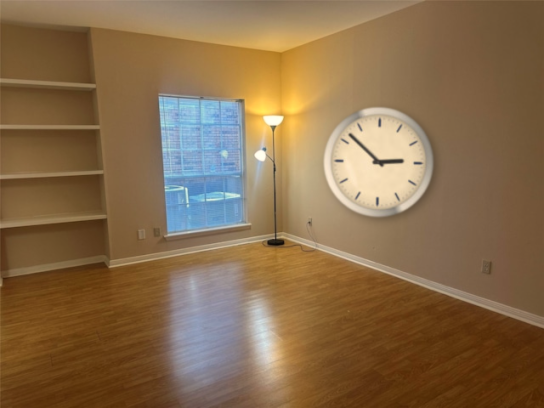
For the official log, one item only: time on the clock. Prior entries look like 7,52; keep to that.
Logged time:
2,52
